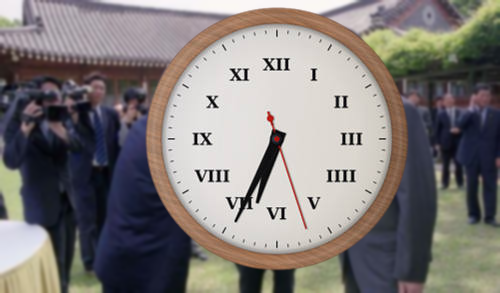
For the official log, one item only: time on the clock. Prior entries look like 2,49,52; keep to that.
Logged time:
6,34,27
